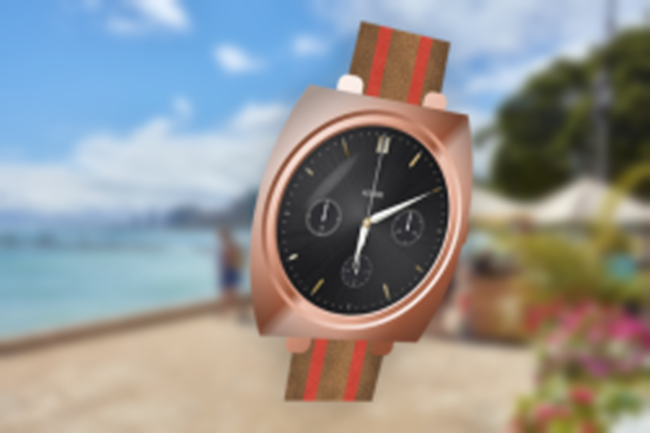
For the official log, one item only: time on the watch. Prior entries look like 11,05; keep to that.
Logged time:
6,10
